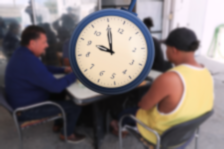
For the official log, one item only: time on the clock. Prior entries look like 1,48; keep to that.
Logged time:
8,55
